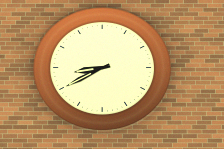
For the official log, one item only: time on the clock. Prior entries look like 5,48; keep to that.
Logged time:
8,40
